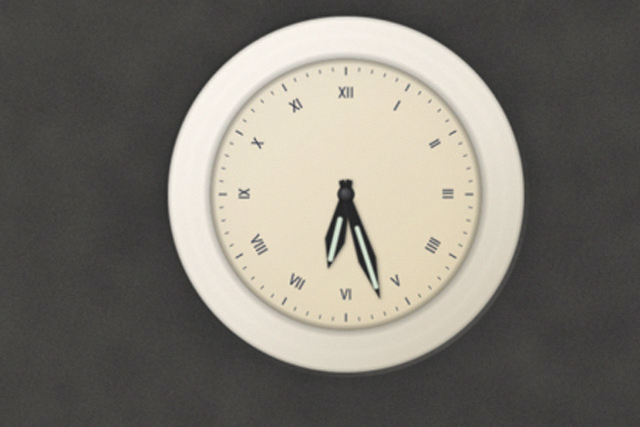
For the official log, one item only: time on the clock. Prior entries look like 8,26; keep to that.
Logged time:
6,27
